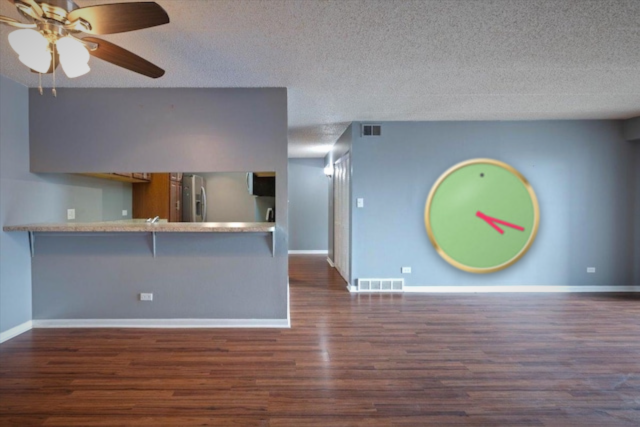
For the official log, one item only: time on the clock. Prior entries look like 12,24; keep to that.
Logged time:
4,18
